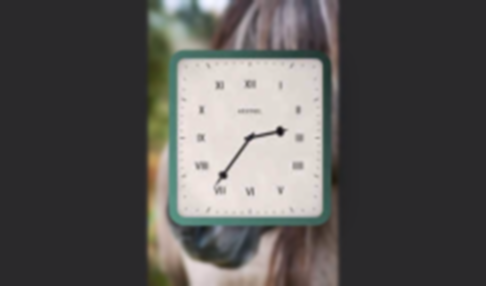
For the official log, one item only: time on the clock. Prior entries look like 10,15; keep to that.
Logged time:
2,36
